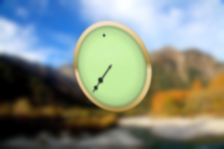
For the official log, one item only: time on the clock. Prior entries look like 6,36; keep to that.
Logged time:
7,38
